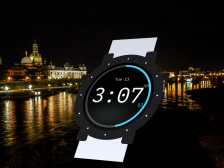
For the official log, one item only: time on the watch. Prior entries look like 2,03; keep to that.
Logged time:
3,07
